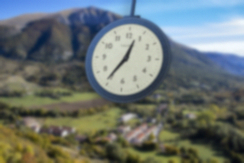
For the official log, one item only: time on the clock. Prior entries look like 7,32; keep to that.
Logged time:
12,36
